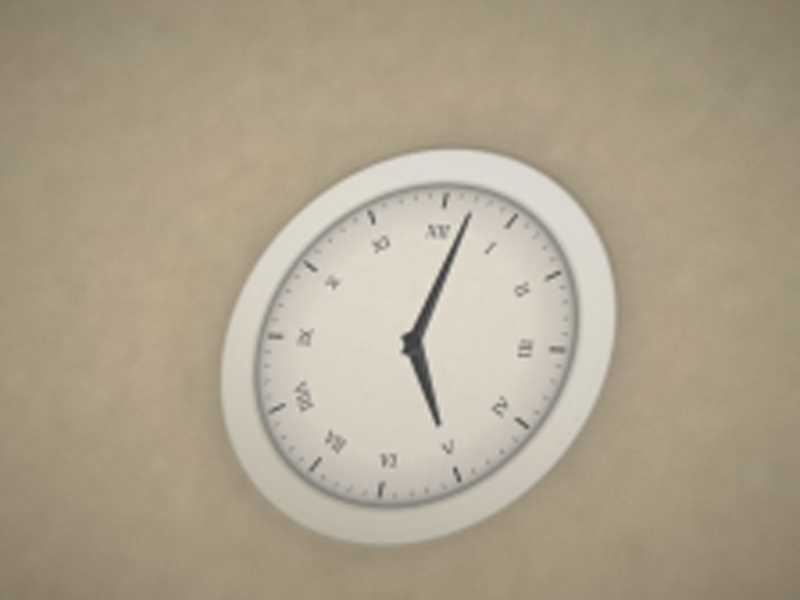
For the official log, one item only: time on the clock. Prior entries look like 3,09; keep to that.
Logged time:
5,02
